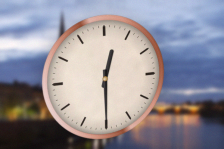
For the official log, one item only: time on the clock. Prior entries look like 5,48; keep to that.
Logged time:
12,30
